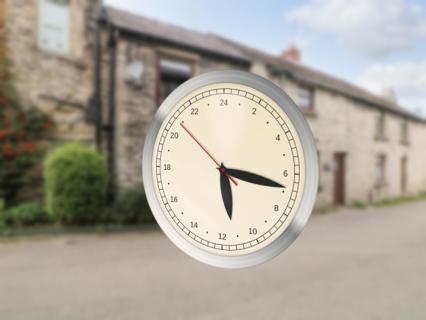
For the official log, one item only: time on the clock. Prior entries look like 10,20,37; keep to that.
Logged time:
11,16,52
